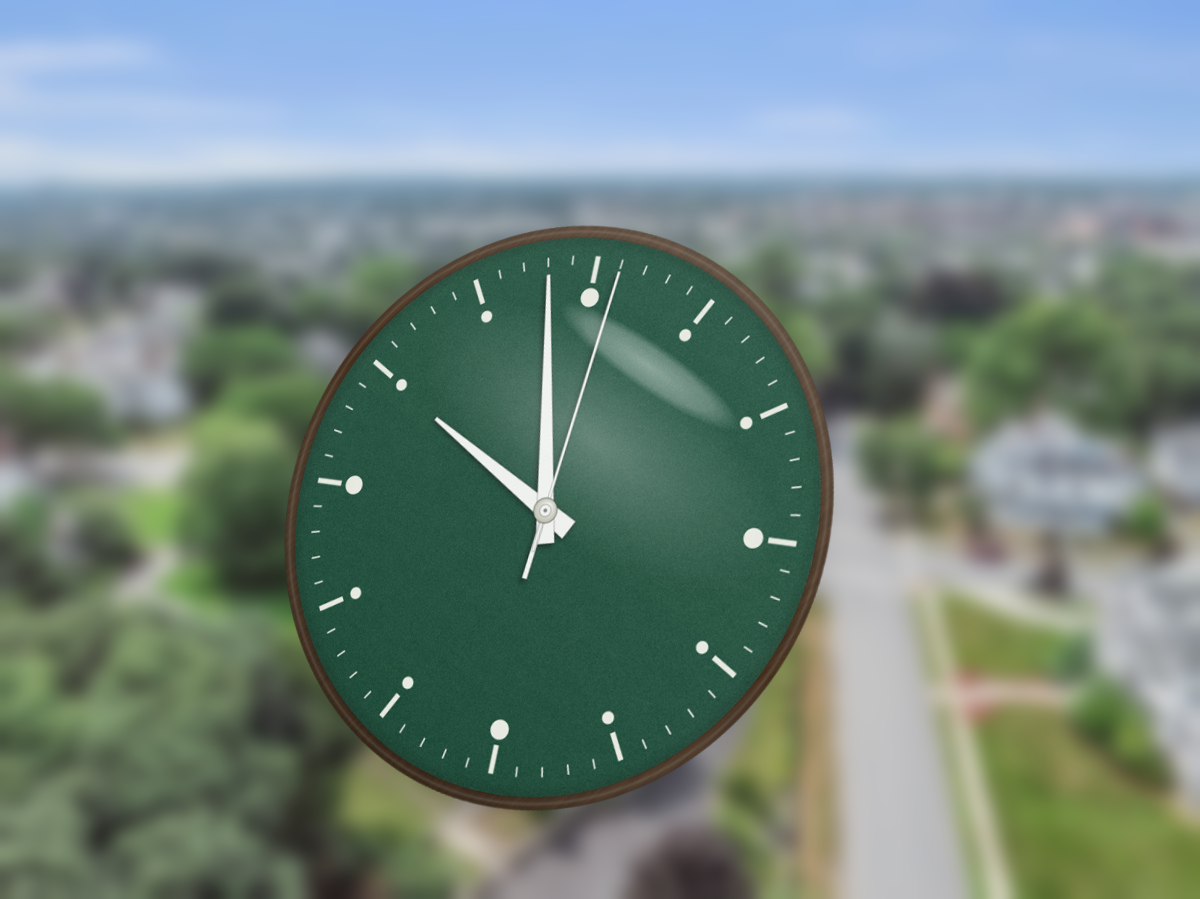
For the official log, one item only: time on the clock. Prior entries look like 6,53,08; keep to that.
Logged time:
9,58,01
